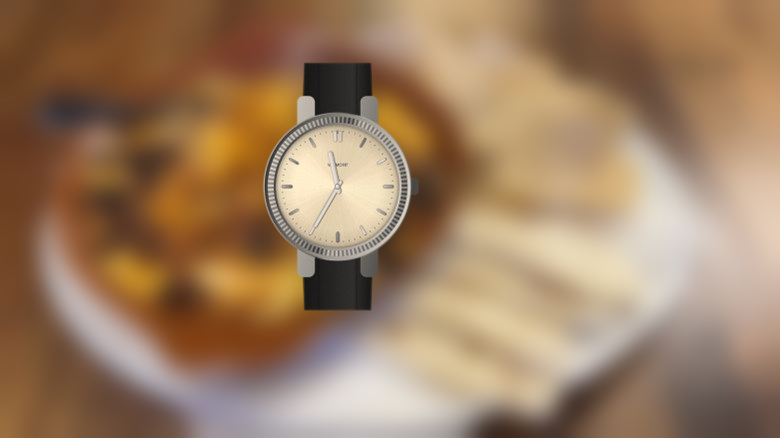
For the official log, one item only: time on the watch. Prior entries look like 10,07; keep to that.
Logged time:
11,35
